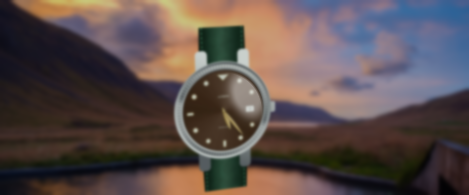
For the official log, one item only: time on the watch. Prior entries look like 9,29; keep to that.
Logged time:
5,24
